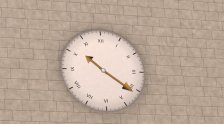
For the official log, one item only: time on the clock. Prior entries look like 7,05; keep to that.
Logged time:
10,21
